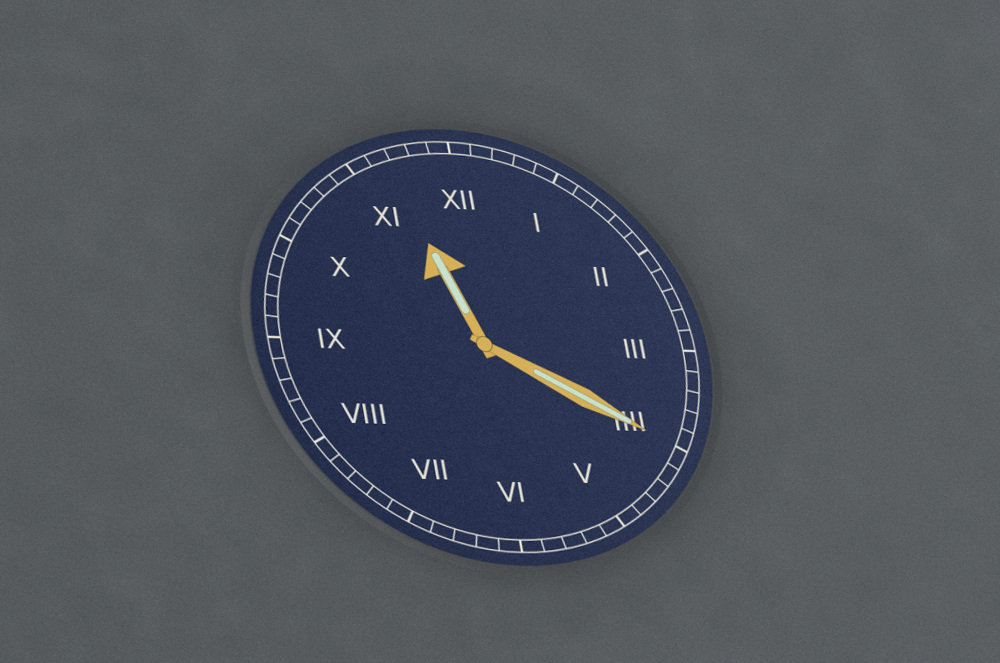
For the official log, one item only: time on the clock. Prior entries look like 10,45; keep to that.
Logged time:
11,20
